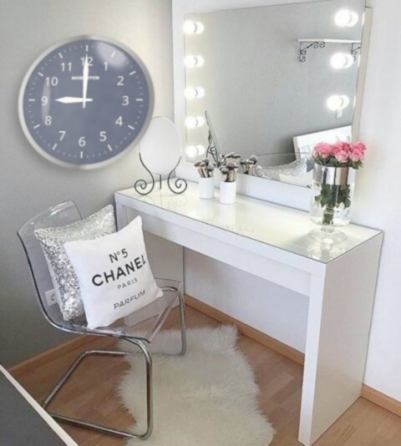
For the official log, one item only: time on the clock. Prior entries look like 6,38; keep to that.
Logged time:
9,00
